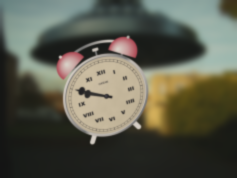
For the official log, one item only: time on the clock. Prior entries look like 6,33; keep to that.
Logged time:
9,50
